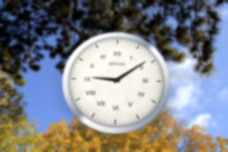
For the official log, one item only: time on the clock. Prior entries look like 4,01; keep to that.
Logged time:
9,09
